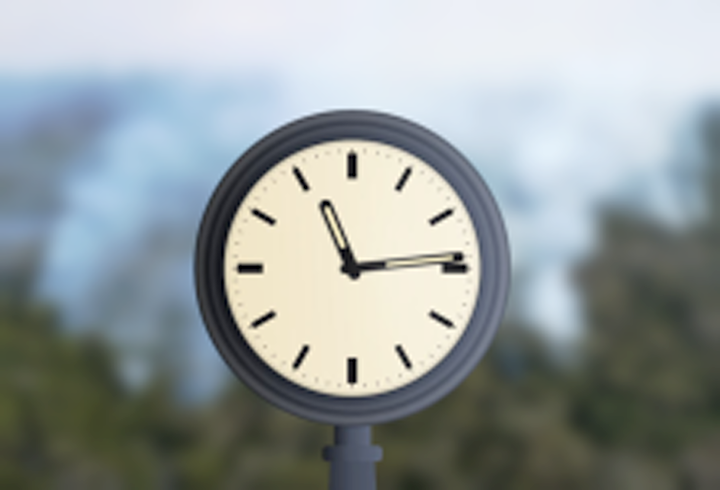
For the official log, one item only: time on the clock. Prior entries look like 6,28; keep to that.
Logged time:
11,14
